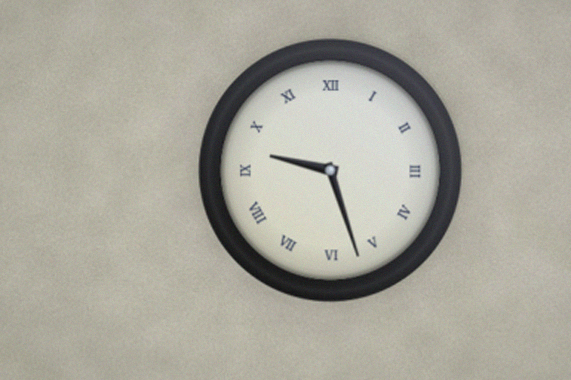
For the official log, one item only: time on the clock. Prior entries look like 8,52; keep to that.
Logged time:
9,27
